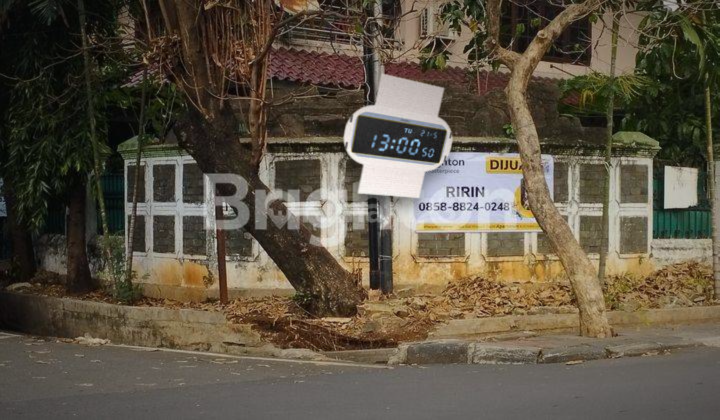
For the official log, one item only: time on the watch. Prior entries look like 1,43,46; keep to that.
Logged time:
13,00,50
